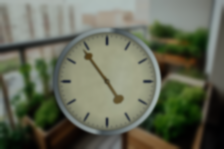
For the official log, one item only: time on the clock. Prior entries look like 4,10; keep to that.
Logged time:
4,54
